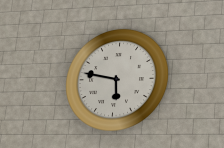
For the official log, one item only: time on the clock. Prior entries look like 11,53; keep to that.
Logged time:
5,47
